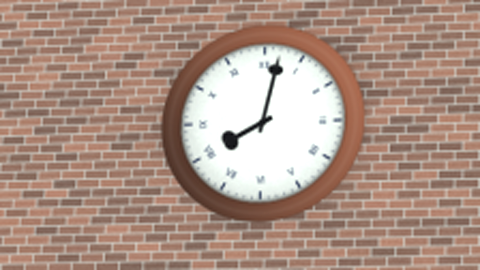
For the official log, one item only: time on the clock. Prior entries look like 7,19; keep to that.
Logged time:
8,02
